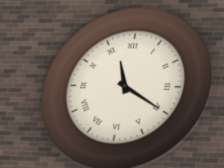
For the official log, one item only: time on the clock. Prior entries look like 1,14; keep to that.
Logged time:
11,20
